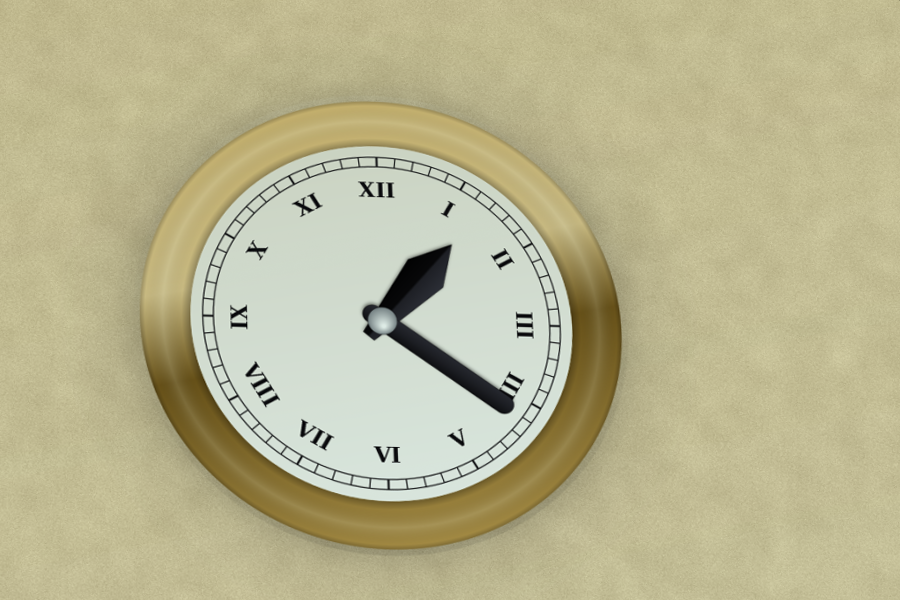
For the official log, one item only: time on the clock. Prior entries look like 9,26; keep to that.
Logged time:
1,21
